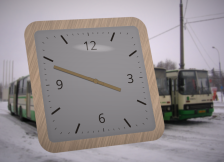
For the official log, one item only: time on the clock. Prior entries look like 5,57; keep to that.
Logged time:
3,49
